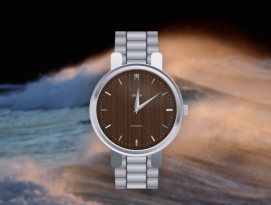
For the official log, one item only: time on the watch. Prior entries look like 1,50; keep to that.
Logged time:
12,09
